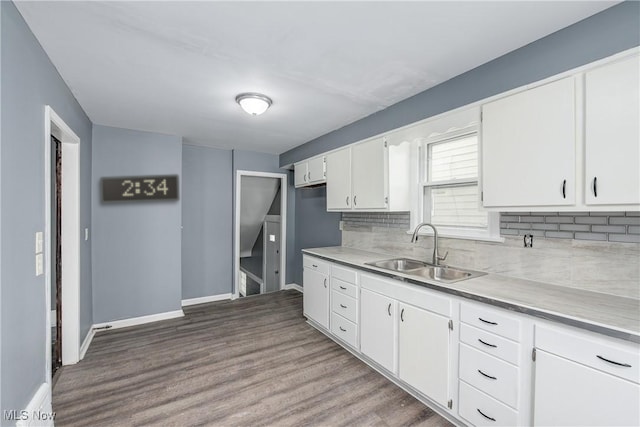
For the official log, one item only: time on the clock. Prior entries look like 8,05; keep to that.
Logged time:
2,34
